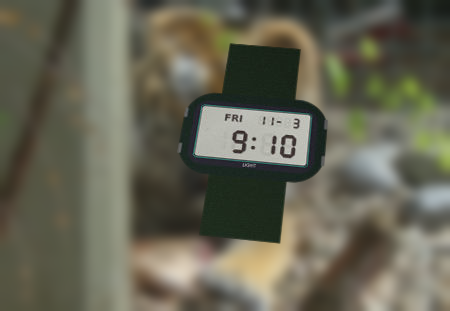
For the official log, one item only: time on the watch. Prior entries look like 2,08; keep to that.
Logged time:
9,10
